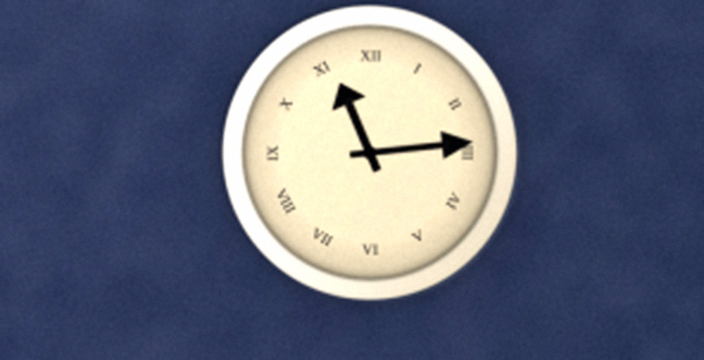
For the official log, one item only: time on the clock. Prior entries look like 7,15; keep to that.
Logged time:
11,14
